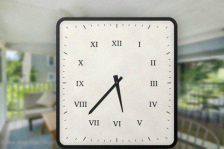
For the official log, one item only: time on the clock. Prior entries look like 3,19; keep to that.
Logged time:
5,37
